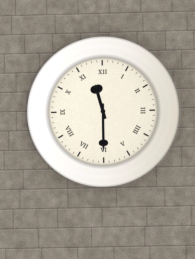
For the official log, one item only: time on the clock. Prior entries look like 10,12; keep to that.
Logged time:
11,30
